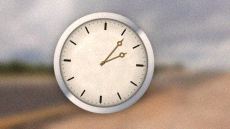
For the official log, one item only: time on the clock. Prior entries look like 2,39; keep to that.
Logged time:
2,06
